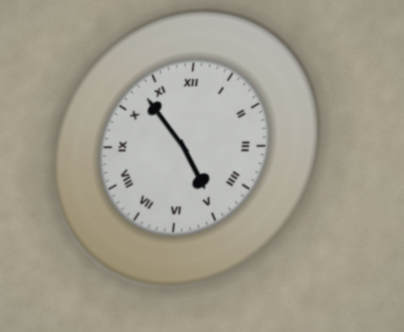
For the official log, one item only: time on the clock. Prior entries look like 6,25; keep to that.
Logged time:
4,53
